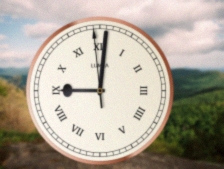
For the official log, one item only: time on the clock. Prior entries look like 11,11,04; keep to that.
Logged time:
9,00,59
